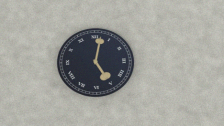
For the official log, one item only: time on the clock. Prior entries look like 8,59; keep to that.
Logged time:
5,02
